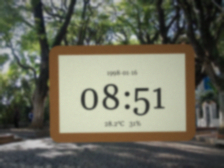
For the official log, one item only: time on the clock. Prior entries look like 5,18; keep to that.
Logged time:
8,51
